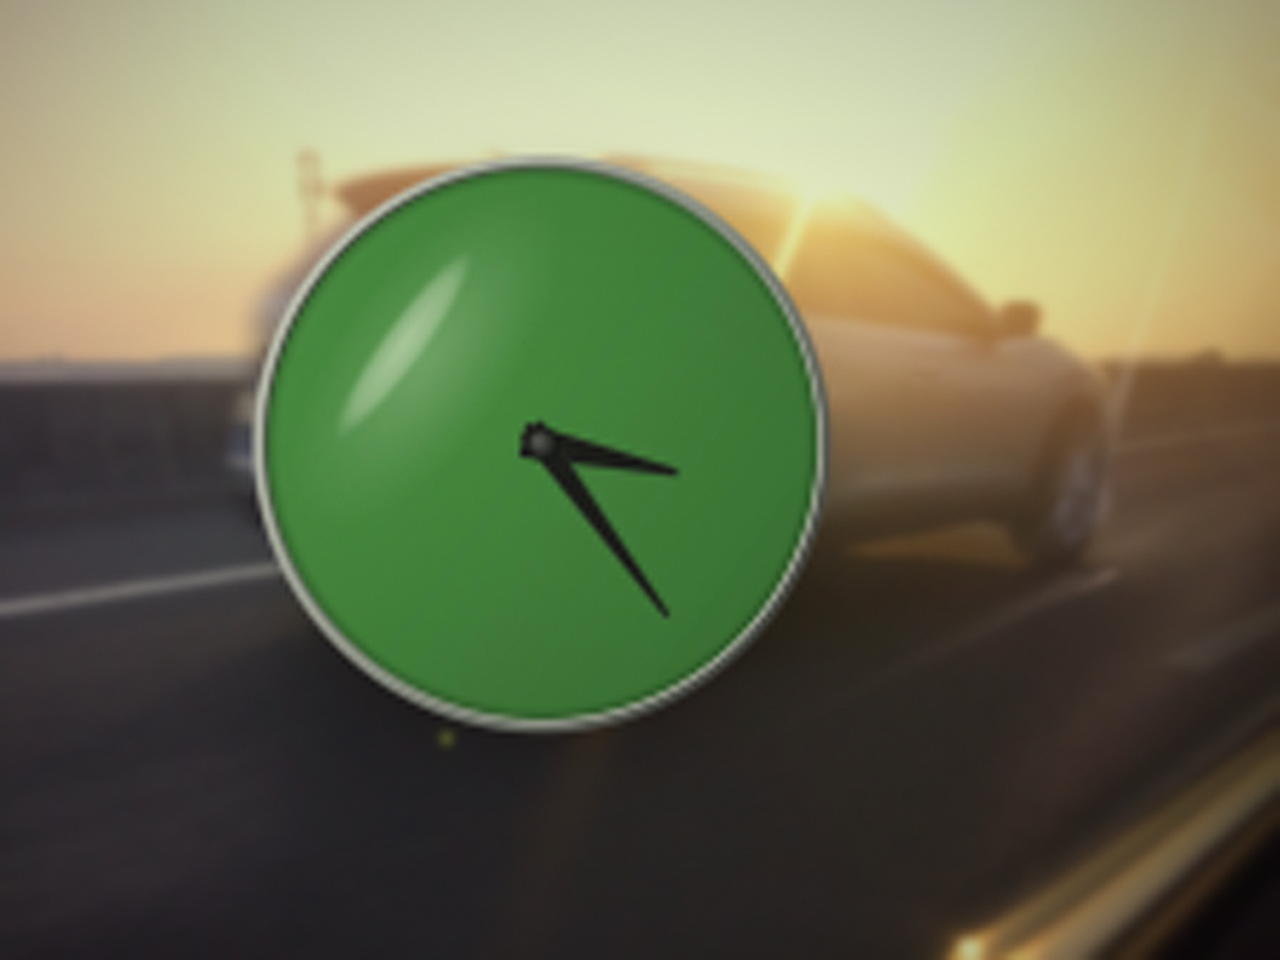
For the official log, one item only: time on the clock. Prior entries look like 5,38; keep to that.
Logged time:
3,24
